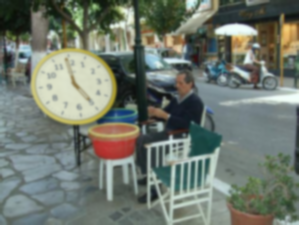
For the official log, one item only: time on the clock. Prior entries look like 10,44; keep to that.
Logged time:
4,59
